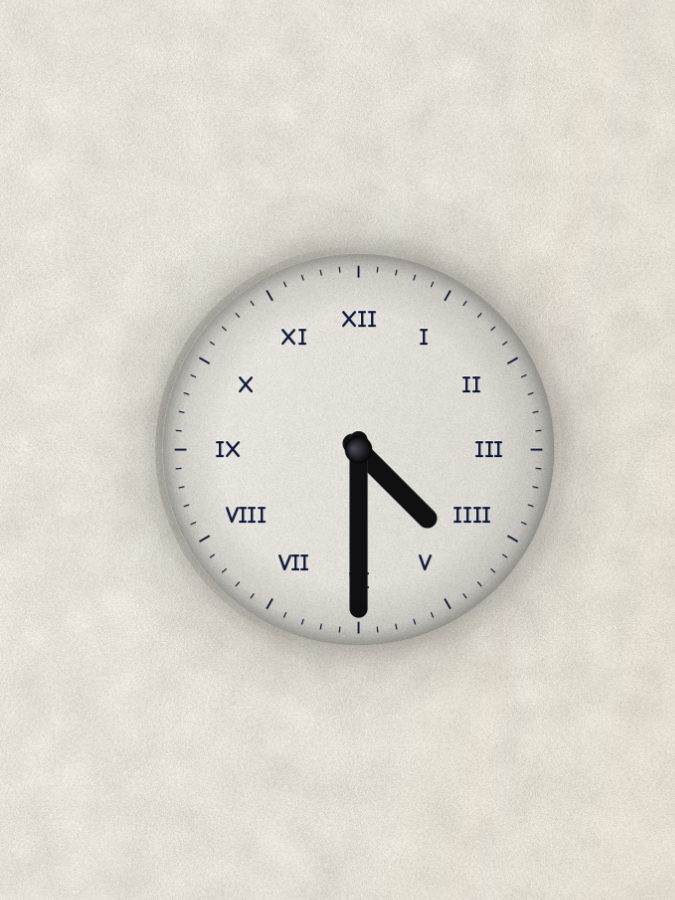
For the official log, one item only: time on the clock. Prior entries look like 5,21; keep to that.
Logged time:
4,30
